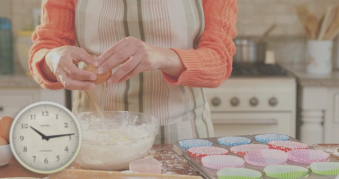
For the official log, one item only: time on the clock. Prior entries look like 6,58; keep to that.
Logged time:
10,14
